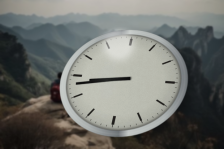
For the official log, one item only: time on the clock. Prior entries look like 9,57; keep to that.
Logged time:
8,43
